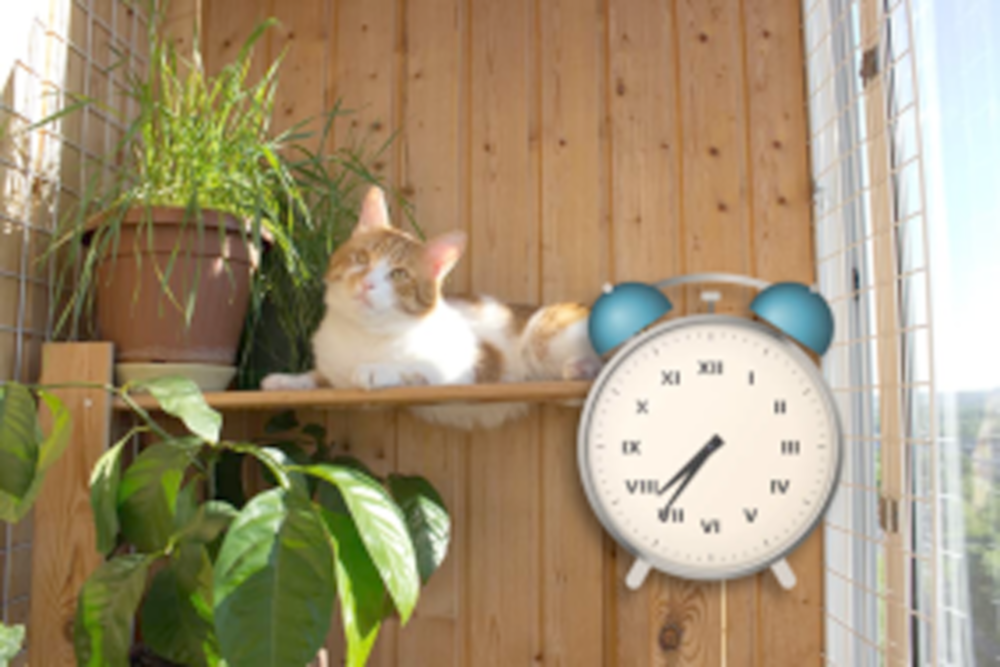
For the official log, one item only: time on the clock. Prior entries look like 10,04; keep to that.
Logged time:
7,36
